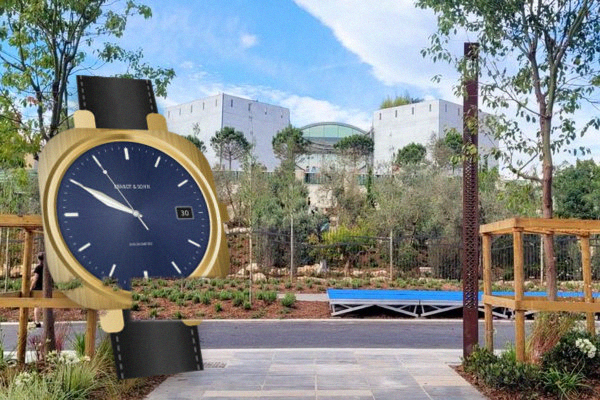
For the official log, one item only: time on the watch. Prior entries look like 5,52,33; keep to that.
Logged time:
9,49,55
